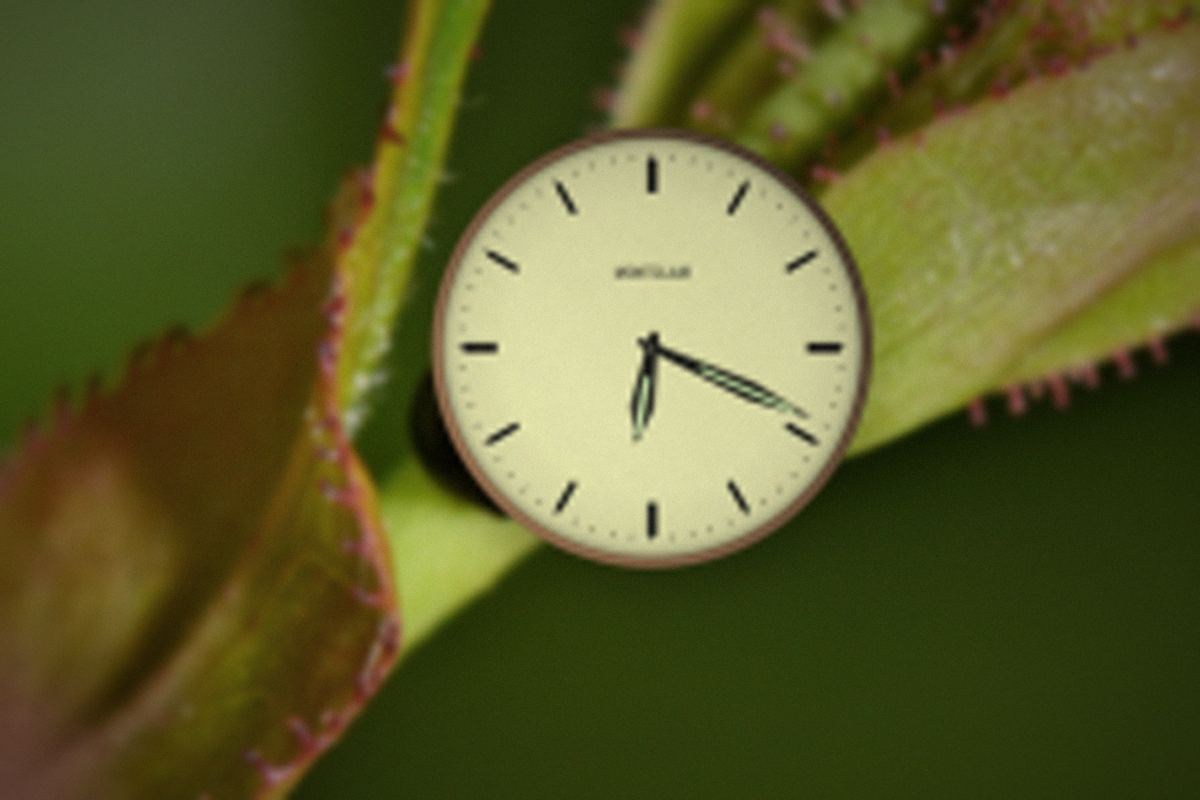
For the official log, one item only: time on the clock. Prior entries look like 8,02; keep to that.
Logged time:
6,19
